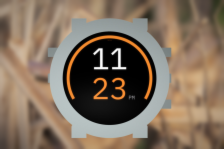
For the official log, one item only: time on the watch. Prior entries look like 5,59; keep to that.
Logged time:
11,23
